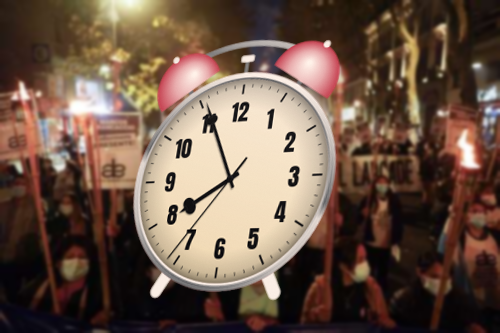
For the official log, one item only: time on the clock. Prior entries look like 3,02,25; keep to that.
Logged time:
7,55,36
